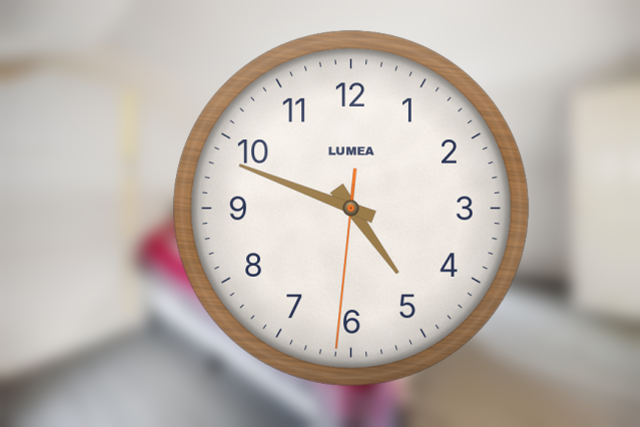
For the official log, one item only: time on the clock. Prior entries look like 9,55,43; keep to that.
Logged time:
4,48,31
